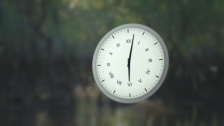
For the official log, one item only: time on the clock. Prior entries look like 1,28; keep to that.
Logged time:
6,02
